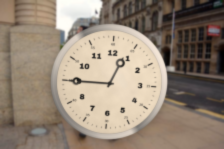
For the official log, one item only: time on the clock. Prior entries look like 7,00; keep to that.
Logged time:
12,45
